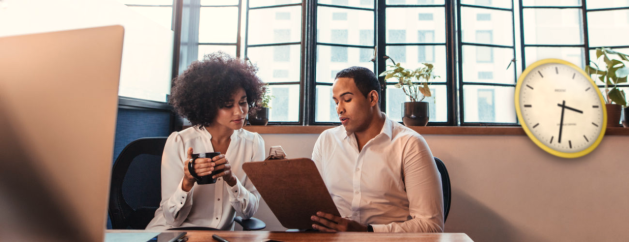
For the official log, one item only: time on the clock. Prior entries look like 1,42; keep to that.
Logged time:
3,33
